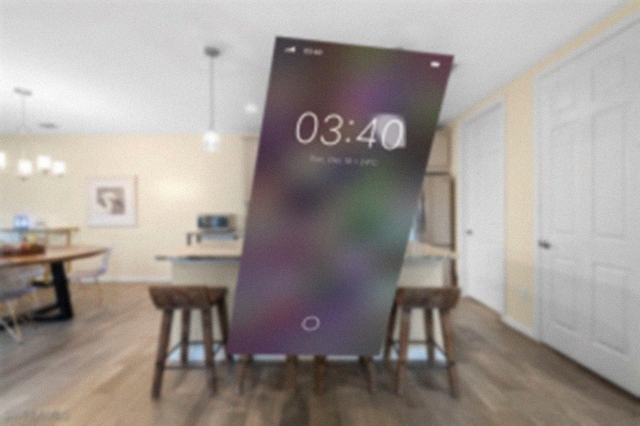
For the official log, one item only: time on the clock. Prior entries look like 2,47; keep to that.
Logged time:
3,40
